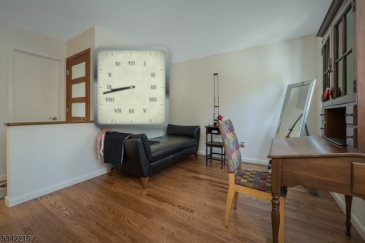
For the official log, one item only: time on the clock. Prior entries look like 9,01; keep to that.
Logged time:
8,43
